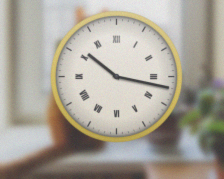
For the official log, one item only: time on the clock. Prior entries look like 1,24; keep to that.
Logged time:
10,17
